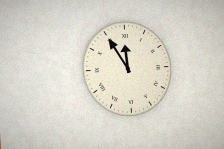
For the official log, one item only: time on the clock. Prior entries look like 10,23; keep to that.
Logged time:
11,55
